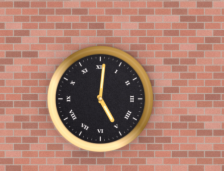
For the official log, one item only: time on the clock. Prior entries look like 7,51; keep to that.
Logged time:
5,01
